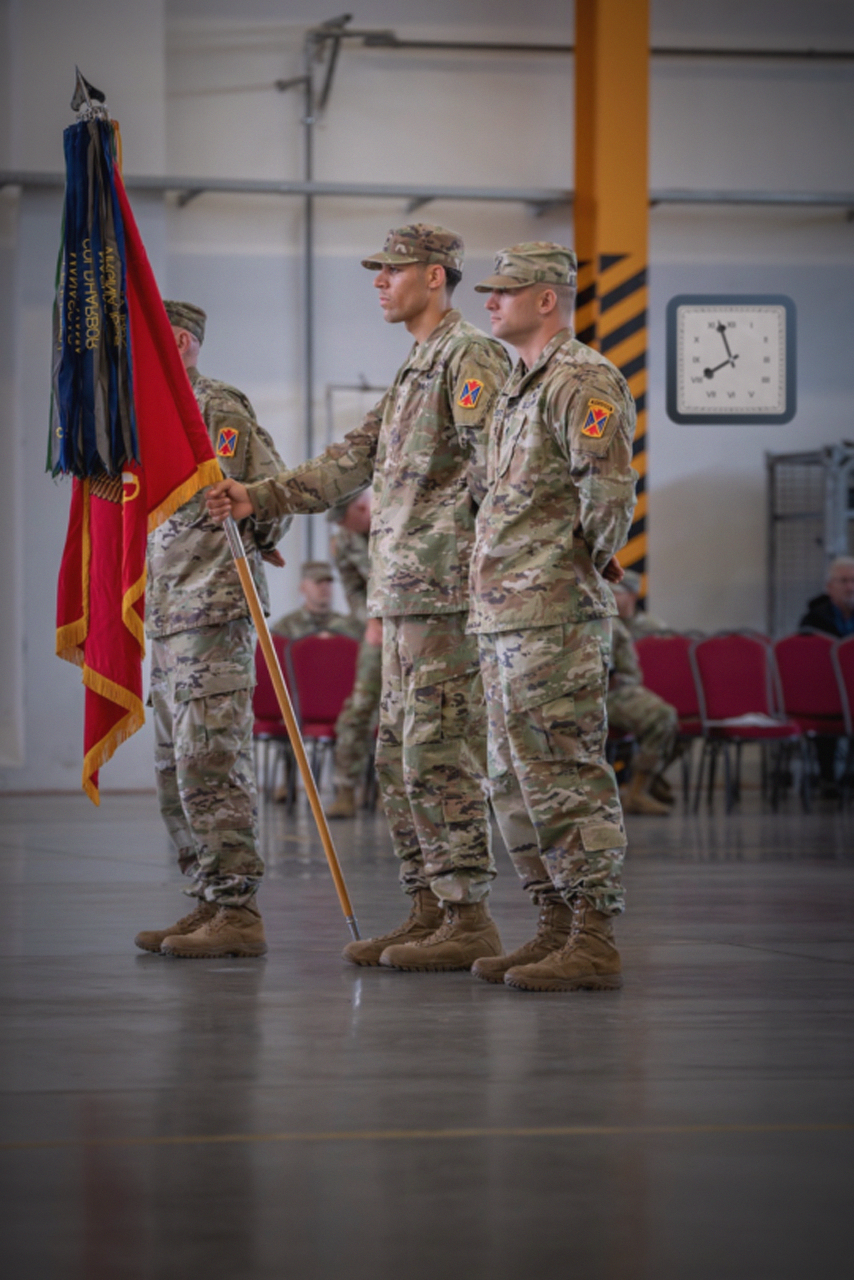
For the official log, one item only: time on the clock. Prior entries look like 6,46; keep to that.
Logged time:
7,57
